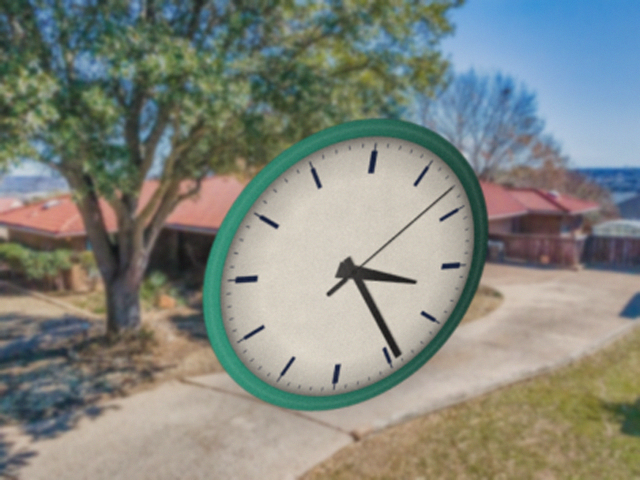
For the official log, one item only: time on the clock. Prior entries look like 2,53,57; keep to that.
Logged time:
3,24,08
